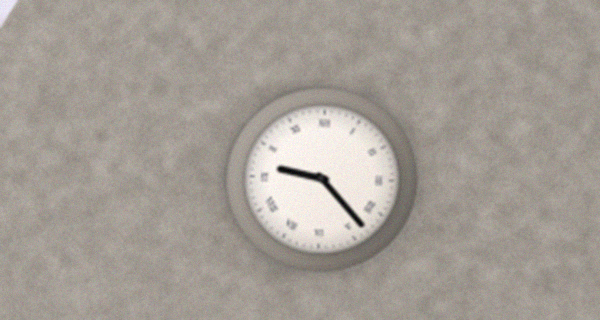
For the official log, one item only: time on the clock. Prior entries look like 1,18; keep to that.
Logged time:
9,23
